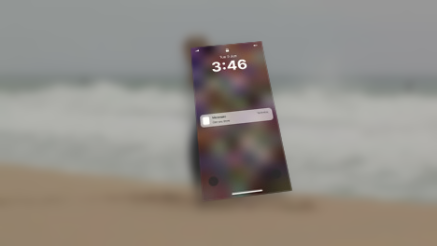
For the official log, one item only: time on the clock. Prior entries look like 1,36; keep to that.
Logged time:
3,46
